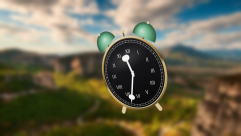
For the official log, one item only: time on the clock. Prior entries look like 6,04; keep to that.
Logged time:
11,33
